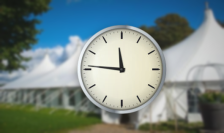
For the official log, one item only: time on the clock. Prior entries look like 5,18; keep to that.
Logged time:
11,46
